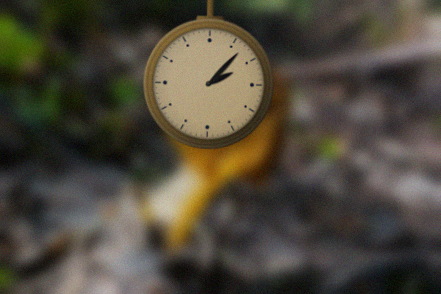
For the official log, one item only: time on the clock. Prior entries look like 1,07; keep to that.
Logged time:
2,07
